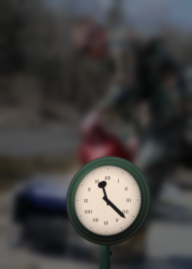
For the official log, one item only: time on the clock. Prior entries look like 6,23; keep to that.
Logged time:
11,22
